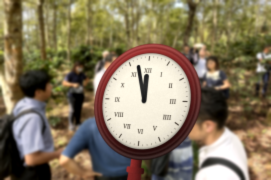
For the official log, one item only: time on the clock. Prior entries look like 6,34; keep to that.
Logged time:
11,57
